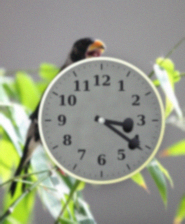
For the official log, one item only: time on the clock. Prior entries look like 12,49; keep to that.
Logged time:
3,21
